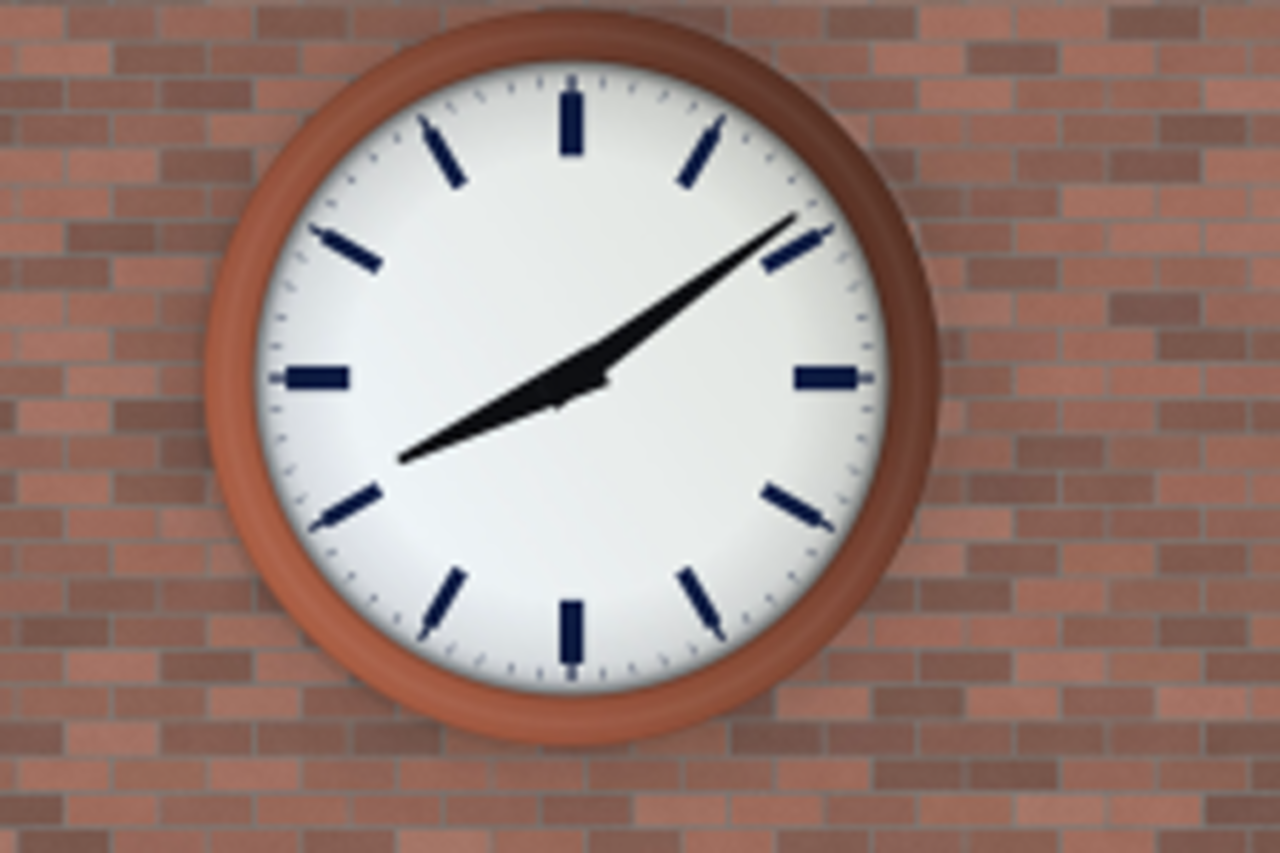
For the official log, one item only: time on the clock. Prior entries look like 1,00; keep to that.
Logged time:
8,09
